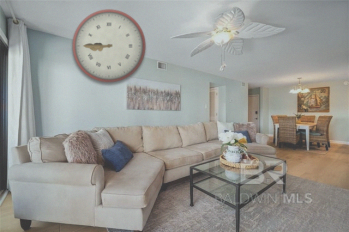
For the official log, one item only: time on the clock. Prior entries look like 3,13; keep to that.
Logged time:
8,45
